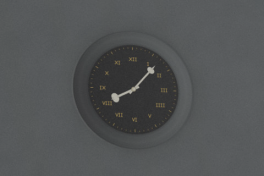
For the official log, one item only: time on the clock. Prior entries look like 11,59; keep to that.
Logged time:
8,07
